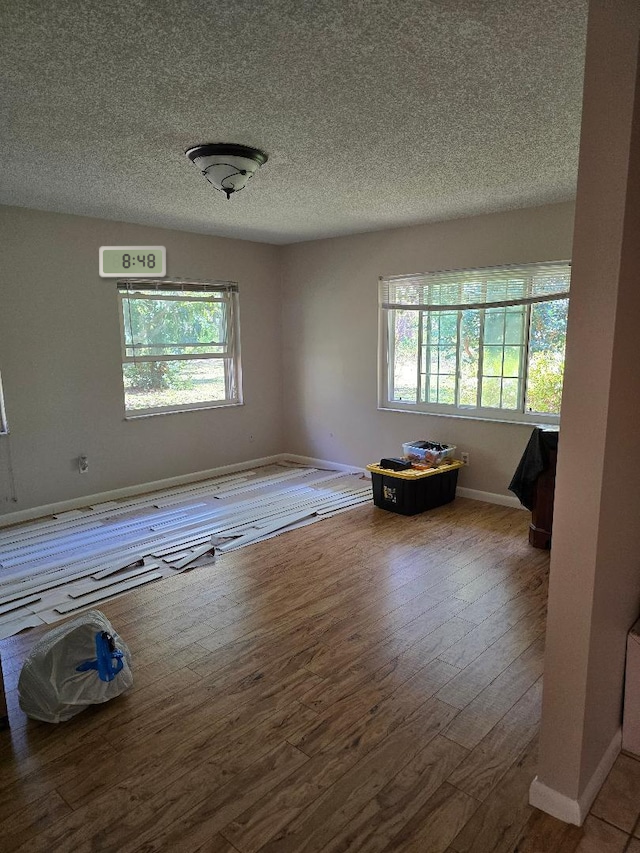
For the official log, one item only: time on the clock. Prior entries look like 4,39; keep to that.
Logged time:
8,48
